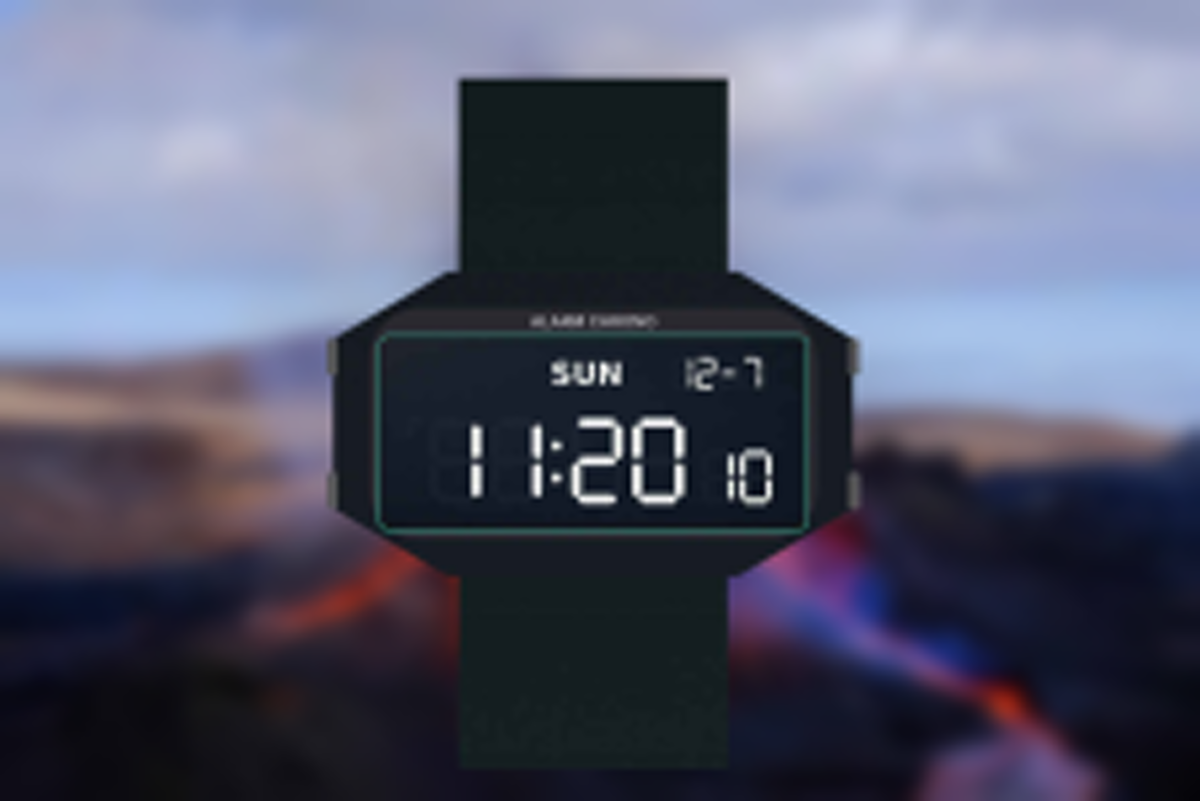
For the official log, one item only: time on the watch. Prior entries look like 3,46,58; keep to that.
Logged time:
11,20,10
